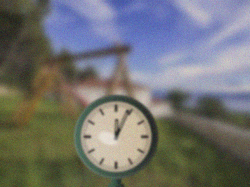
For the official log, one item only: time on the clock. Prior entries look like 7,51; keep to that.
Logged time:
12,04
